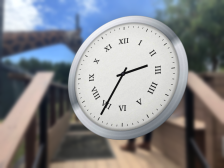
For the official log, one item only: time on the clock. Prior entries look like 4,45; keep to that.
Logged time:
2,35
